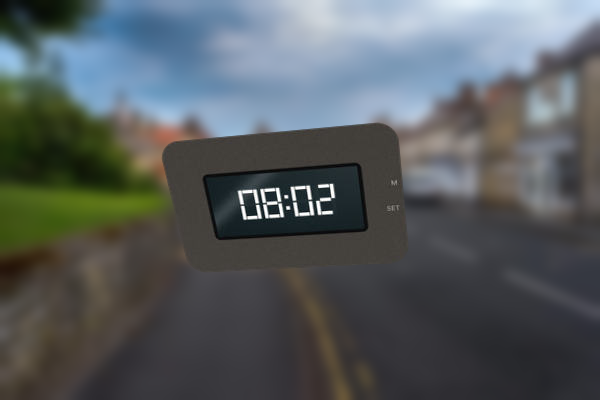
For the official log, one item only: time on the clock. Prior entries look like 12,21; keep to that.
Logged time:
8,02
